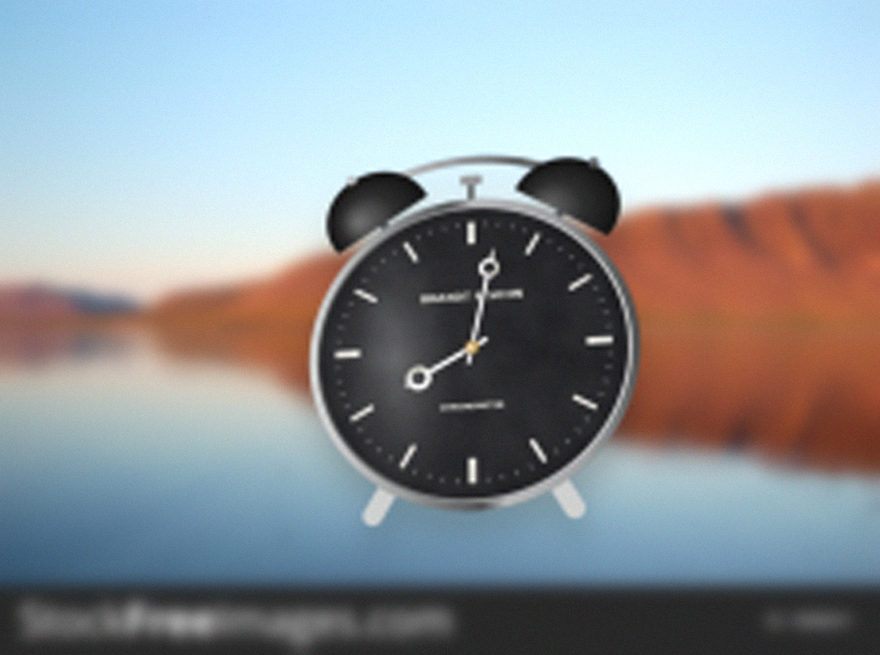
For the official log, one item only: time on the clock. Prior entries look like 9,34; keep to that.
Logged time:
8,02
